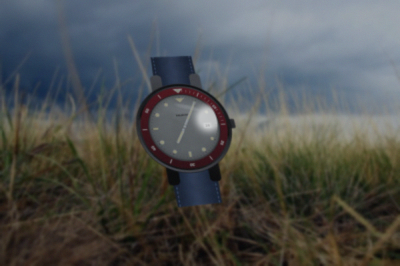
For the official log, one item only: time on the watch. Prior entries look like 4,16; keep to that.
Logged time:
7,05
